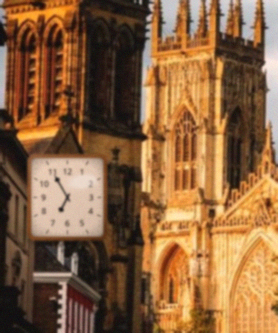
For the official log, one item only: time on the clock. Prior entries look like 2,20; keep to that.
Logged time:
6,55
